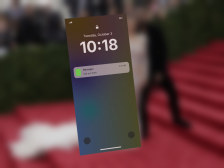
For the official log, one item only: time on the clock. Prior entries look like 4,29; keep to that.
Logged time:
10,18
